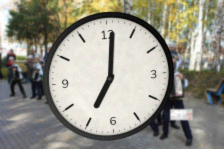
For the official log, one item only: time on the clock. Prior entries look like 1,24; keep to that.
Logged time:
7,01
